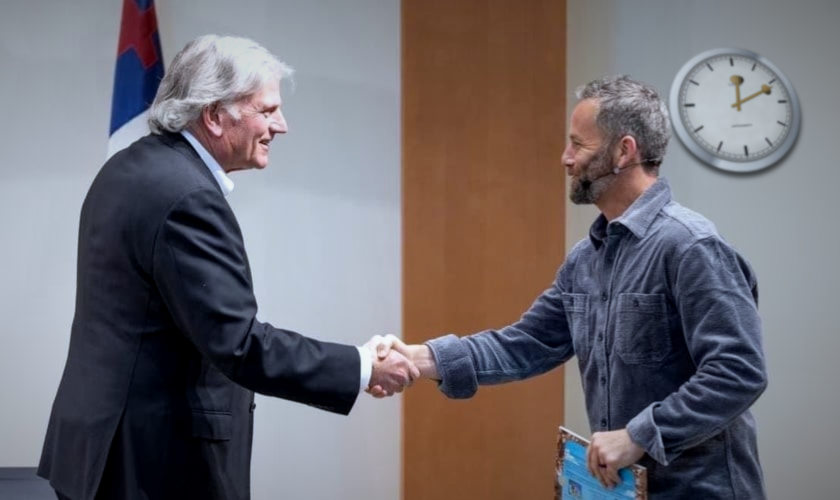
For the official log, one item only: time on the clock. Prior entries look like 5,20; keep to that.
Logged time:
12,11
